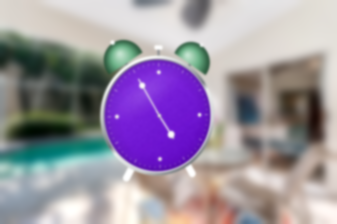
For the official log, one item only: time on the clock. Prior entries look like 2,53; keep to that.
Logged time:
4,55
